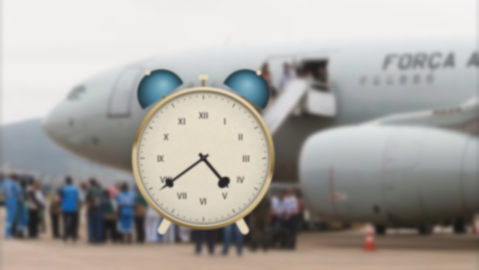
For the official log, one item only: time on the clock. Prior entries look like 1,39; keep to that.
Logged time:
4,39
